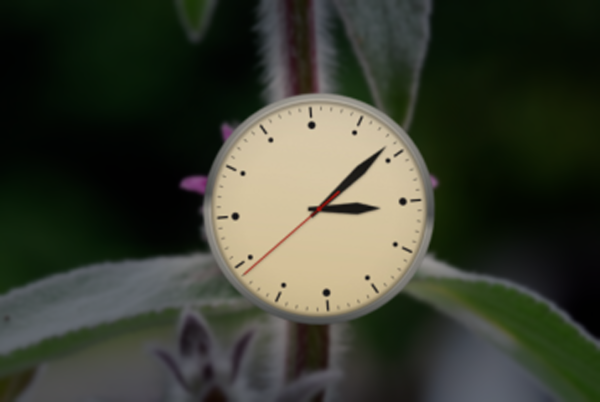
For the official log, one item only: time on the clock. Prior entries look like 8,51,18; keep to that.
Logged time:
3,08,39
